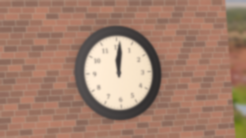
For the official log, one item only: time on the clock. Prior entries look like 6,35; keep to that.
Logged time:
12,01
